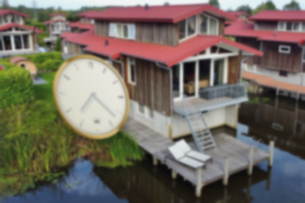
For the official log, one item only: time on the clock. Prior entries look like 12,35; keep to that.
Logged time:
7,22
